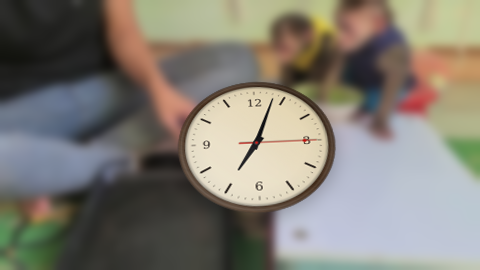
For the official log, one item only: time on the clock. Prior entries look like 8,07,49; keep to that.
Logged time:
7,03,15
